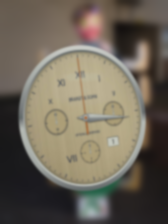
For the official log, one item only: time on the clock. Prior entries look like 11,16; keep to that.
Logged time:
3,16
